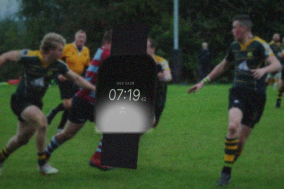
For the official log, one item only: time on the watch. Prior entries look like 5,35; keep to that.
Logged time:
7,19
